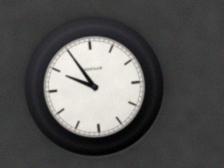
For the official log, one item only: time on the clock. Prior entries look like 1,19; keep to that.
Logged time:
9,55
